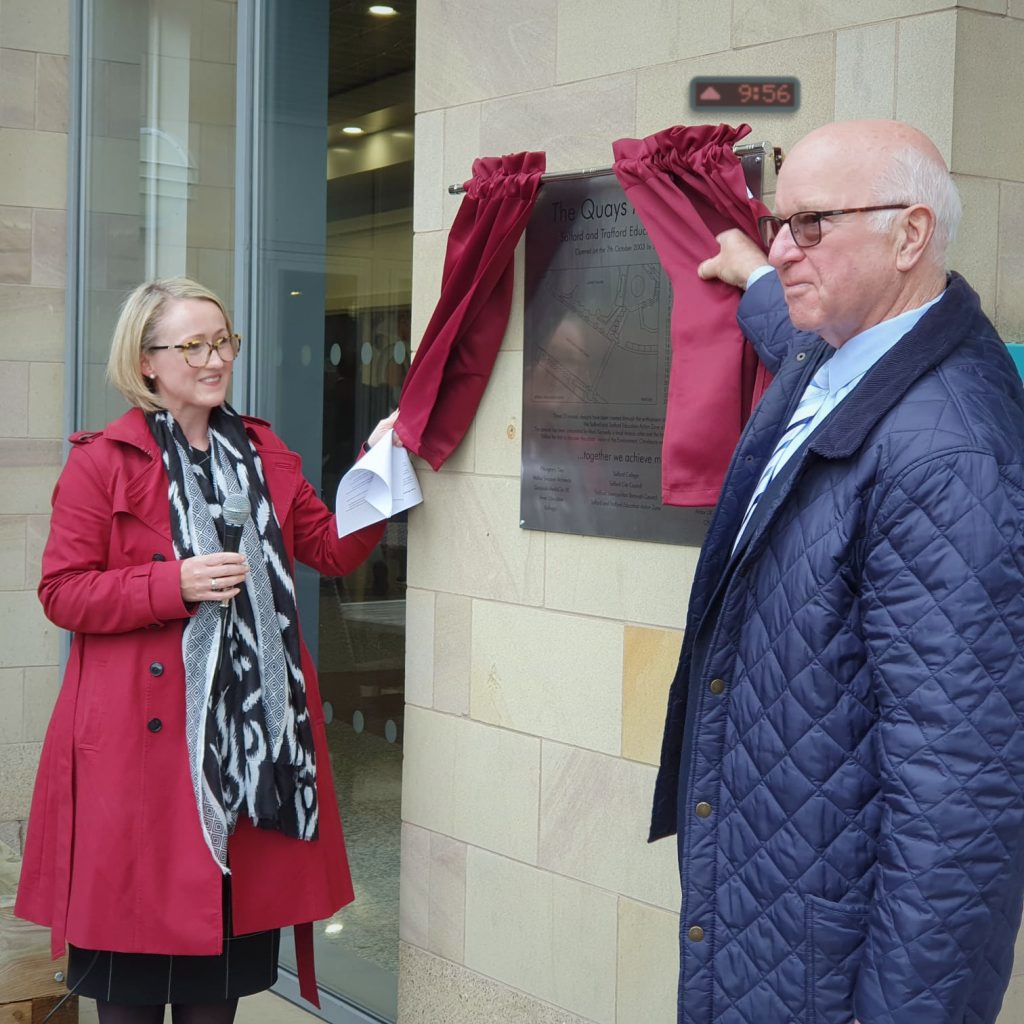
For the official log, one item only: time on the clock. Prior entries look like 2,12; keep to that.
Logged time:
9,56
